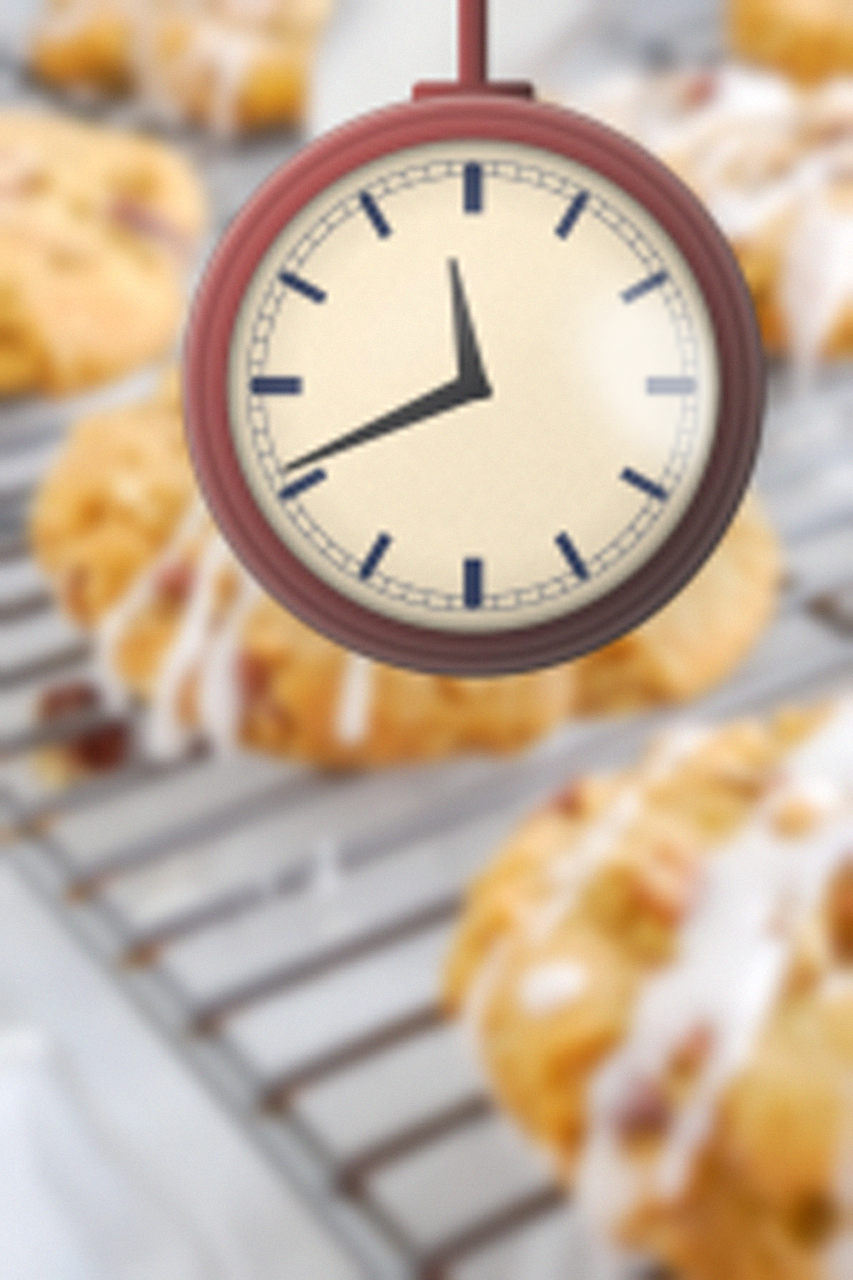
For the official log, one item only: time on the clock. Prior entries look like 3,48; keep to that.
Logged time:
11,41
